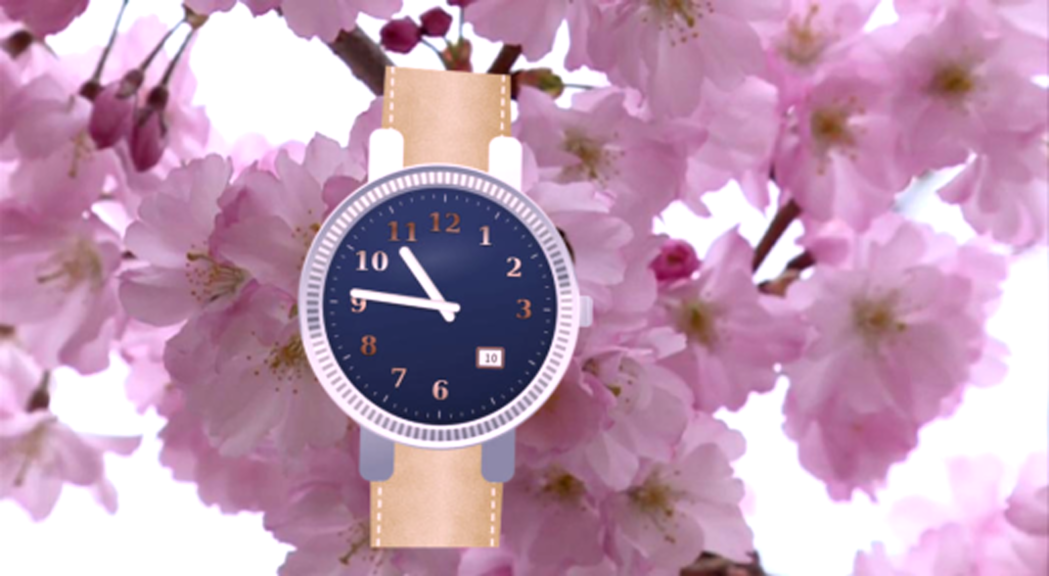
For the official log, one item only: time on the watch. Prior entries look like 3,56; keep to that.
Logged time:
10,46
